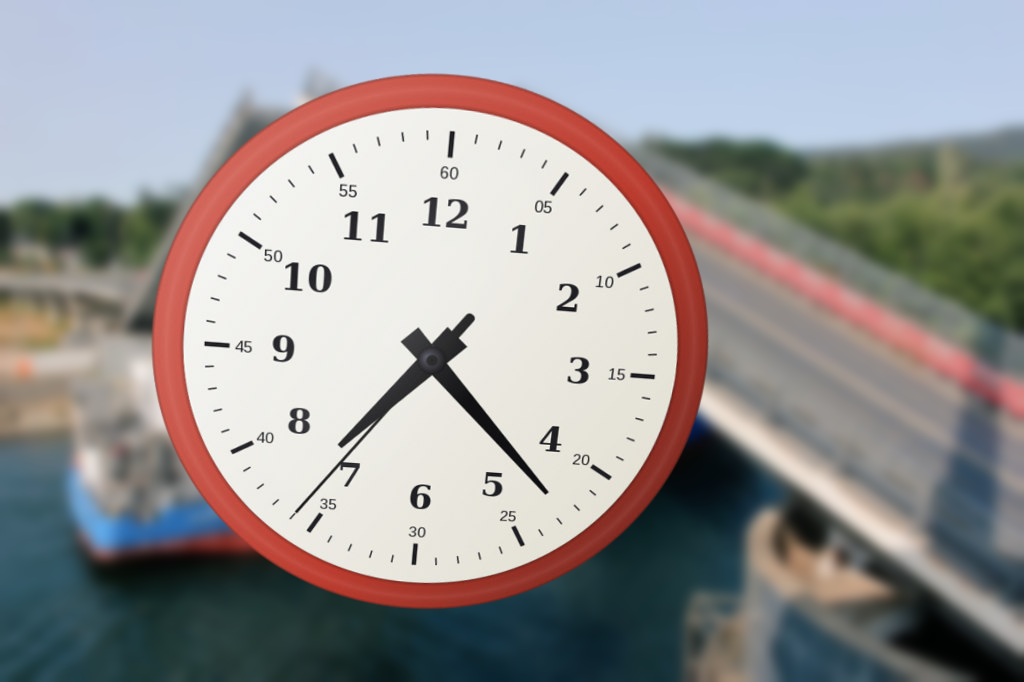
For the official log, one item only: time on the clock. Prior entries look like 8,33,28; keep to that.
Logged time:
7,22,36
